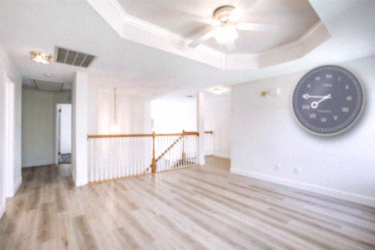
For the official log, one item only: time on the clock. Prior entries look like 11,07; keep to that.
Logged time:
7,45
